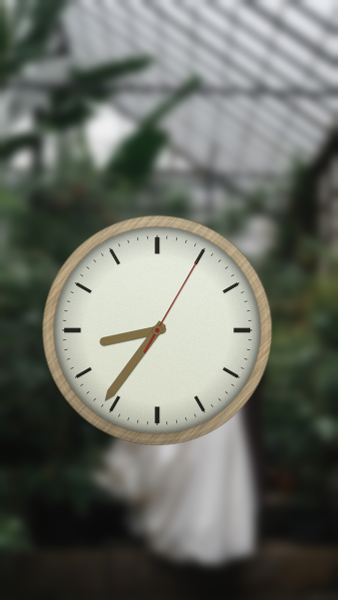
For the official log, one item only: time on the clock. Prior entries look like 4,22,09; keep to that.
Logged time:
8,36,05
